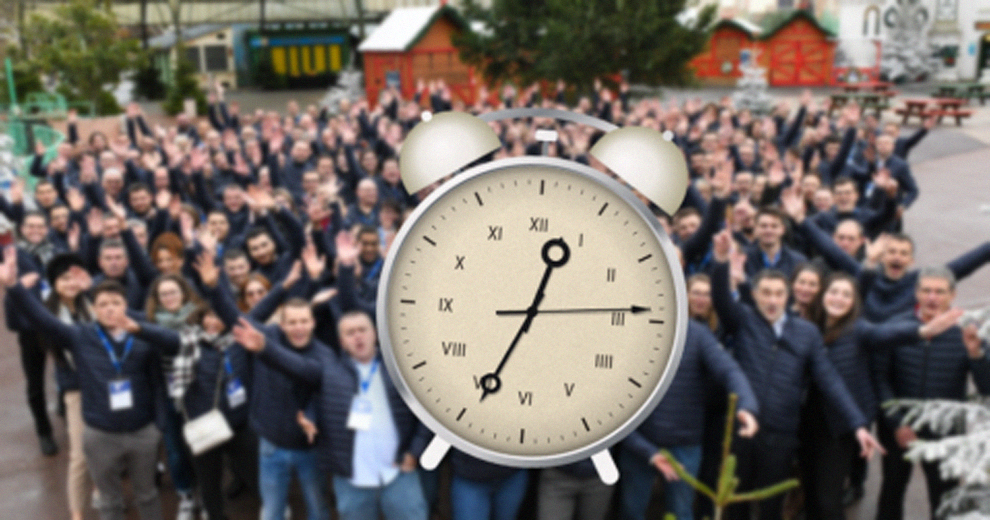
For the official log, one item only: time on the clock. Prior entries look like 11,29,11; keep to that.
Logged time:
12,34,14
